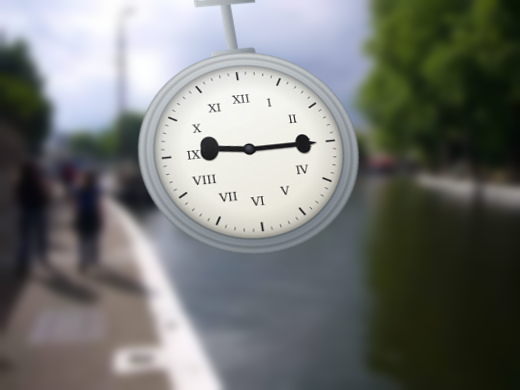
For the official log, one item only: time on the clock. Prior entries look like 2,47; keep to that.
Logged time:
9,15
